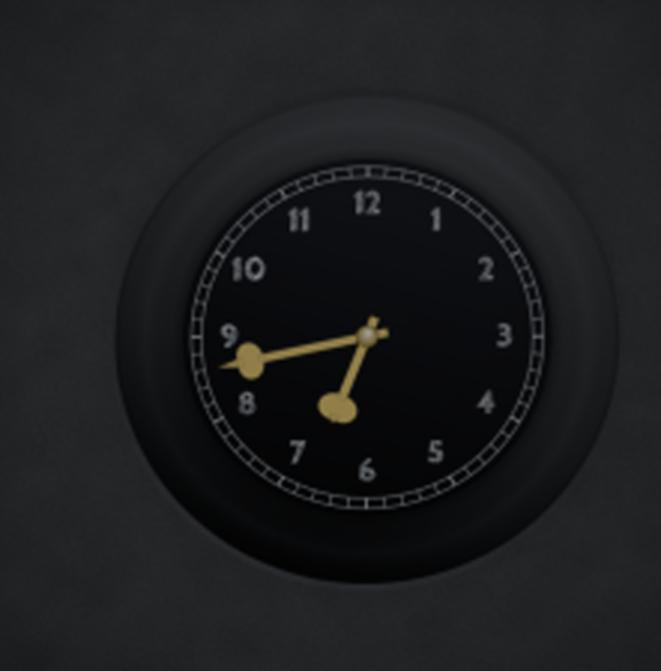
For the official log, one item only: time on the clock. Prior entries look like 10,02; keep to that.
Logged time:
6,43
